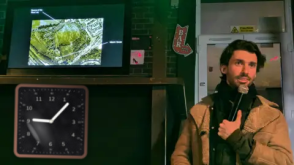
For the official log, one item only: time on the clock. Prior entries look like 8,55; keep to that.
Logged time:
9,07
